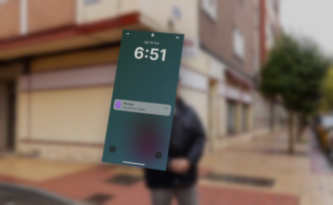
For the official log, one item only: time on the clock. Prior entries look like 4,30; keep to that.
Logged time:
6,51
